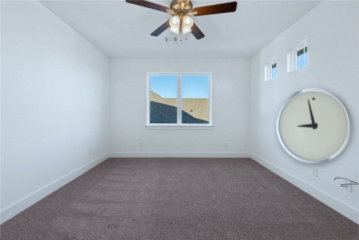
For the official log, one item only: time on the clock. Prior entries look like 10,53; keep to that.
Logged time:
8,58
